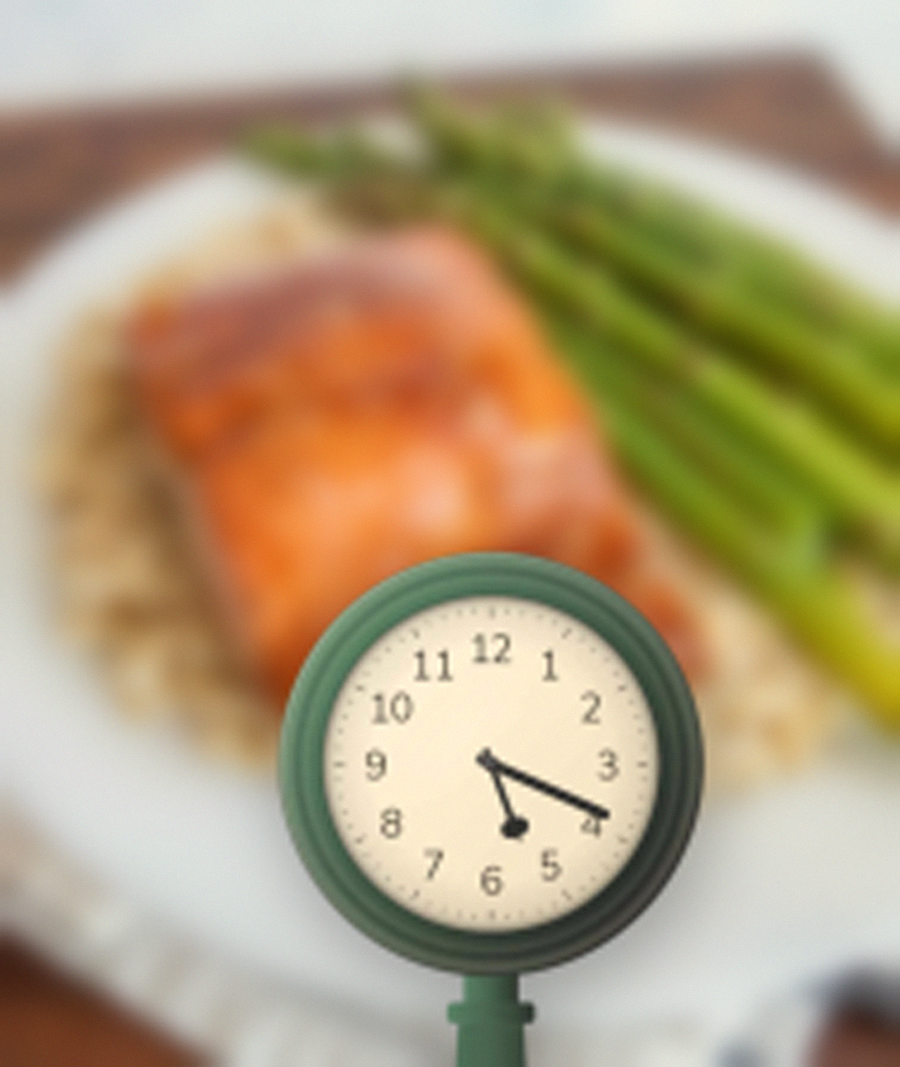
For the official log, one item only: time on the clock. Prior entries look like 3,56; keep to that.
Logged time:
5,19
